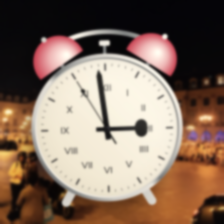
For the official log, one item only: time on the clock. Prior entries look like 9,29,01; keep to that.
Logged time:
2,58,55
